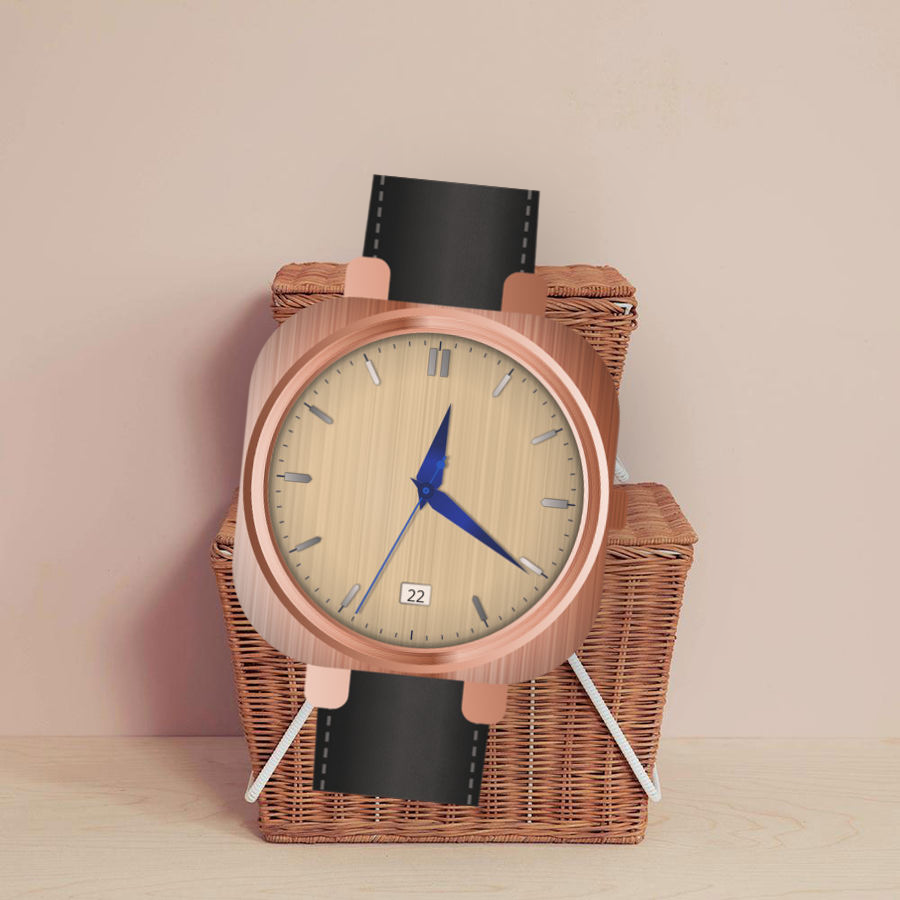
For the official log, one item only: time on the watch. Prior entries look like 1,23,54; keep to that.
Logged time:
12,20,34
